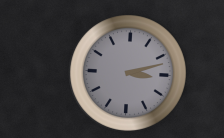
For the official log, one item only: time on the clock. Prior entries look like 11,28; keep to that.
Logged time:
3,12
